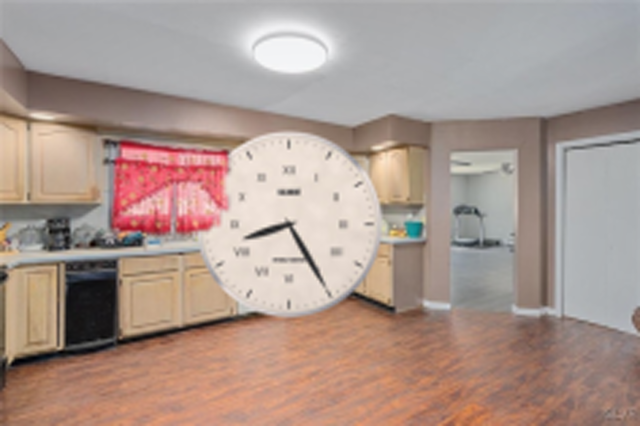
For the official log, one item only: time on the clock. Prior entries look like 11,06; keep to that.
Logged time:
8,25
